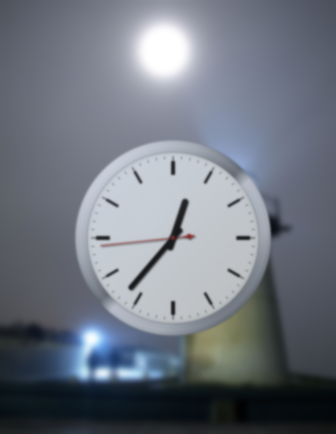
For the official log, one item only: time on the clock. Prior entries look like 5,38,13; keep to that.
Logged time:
12,36,44
